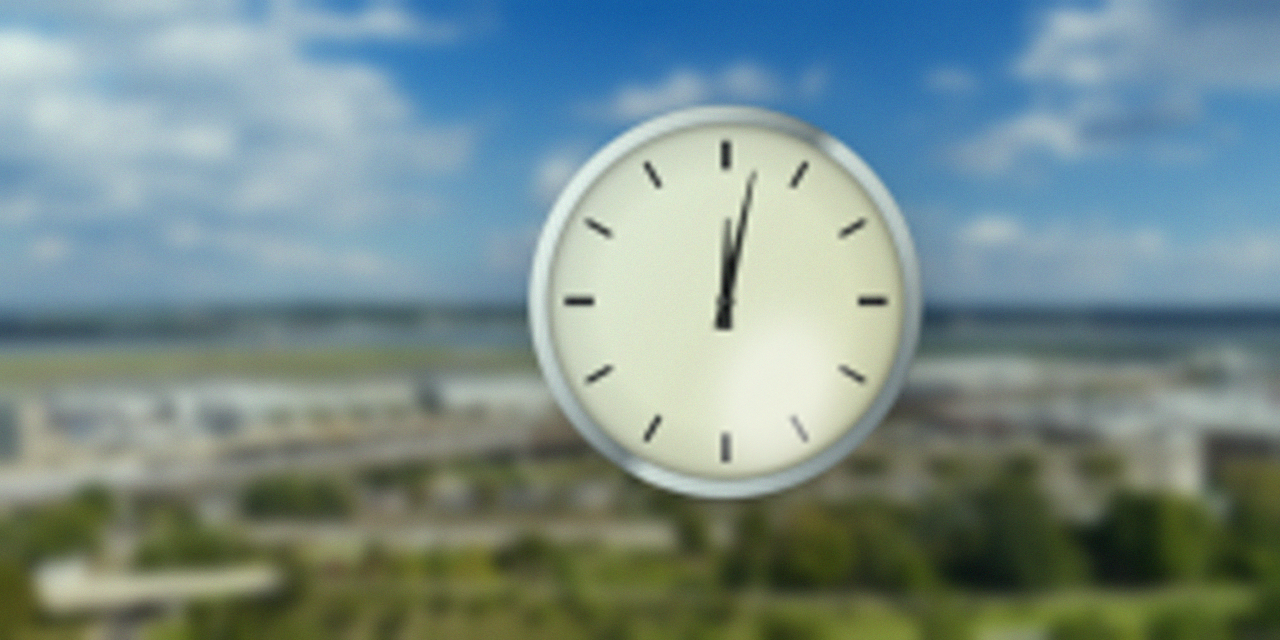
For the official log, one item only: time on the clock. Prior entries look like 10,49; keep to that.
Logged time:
12,02
